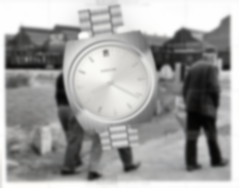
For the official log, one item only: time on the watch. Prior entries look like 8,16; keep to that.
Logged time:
8,21
